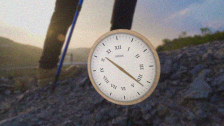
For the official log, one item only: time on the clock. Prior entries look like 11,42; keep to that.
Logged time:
10,22
